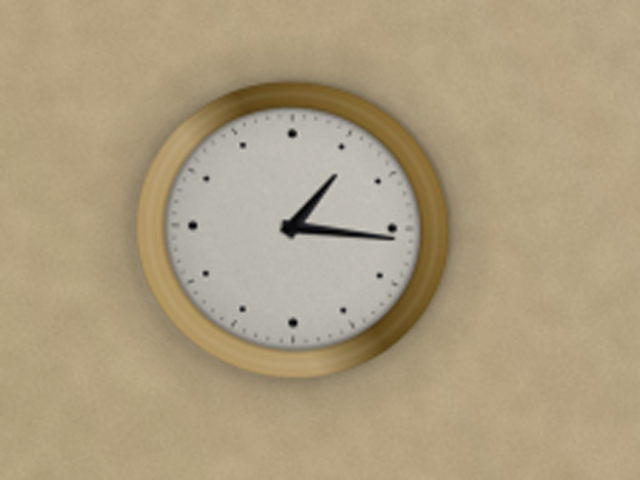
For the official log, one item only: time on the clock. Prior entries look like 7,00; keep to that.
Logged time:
1,16
